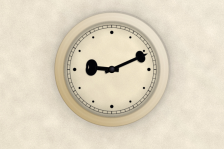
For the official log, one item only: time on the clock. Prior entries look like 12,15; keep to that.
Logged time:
9,11
